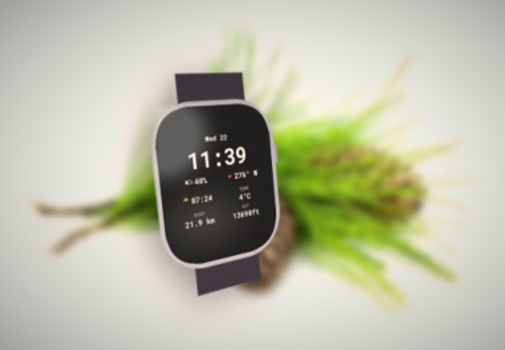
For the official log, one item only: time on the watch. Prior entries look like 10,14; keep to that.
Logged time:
11,39
